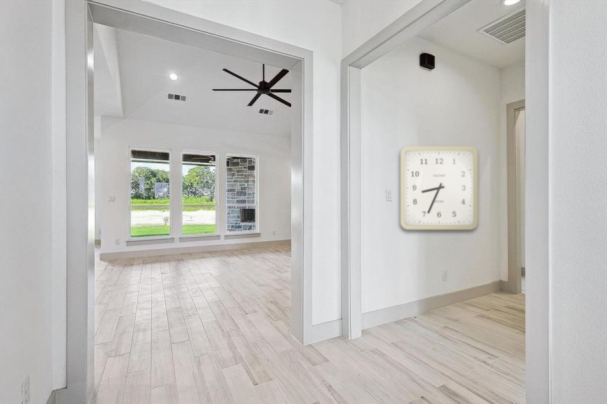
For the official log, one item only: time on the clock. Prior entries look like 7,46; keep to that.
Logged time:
8,34
